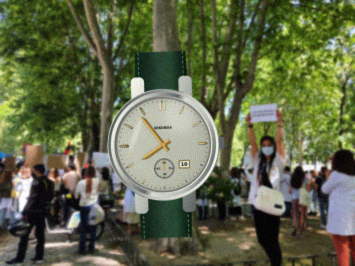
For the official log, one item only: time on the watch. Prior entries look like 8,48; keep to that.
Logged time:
7,54
